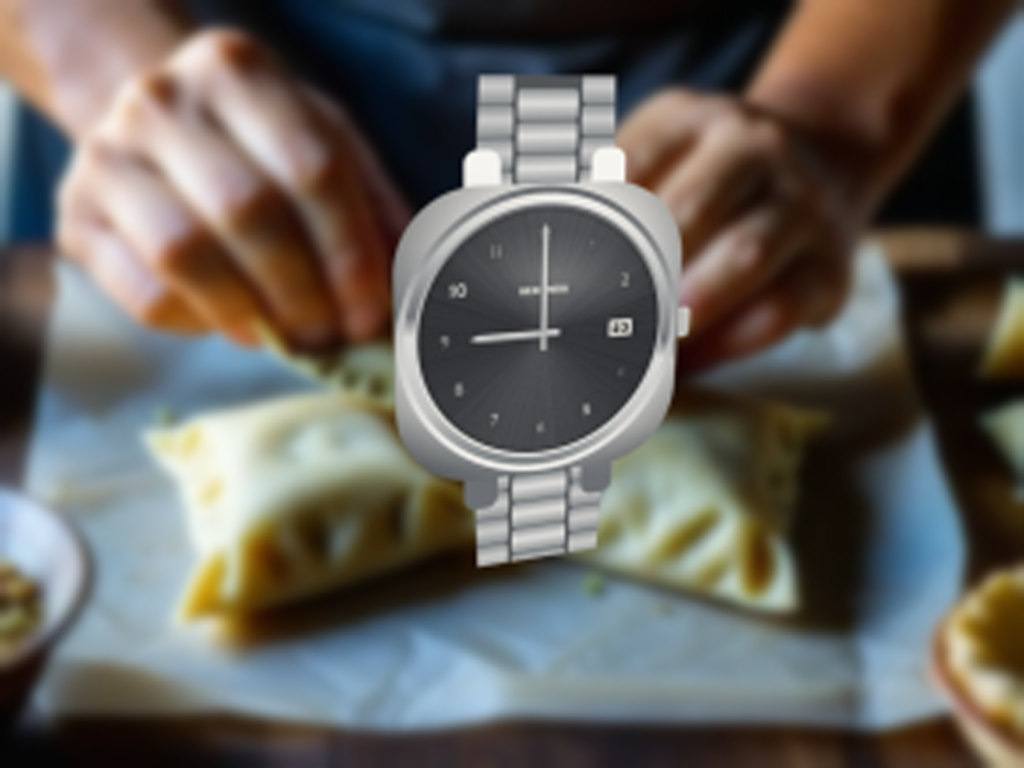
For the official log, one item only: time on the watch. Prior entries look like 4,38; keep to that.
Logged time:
9,00
